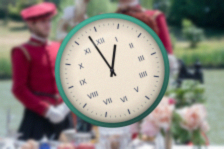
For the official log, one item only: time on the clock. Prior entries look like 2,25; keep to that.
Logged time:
12,58
